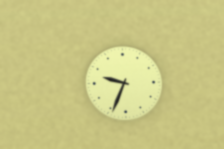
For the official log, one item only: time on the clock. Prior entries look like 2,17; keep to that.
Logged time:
9,34
